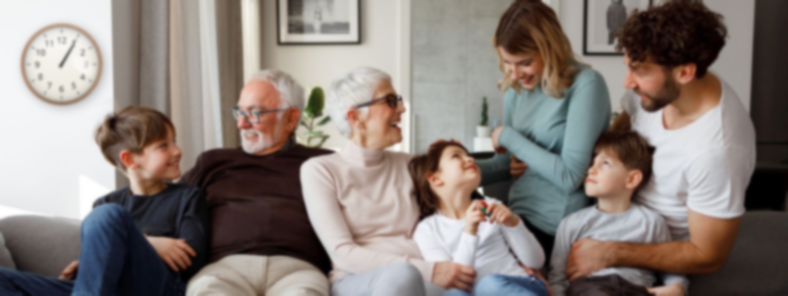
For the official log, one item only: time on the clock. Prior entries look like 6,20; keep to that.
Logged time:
1,05
